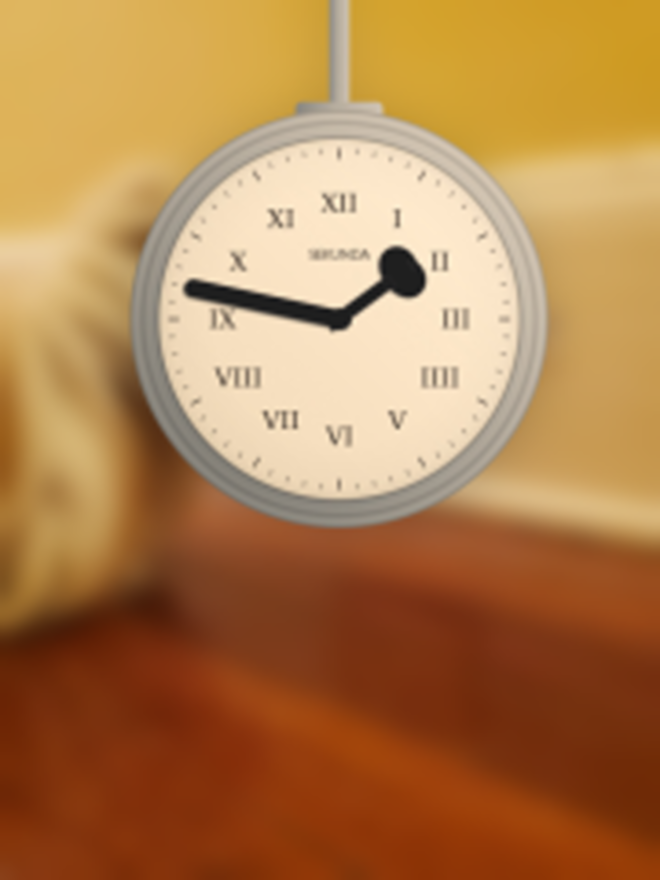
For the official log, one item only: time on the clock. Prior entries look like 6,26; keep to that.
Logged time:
1,47
